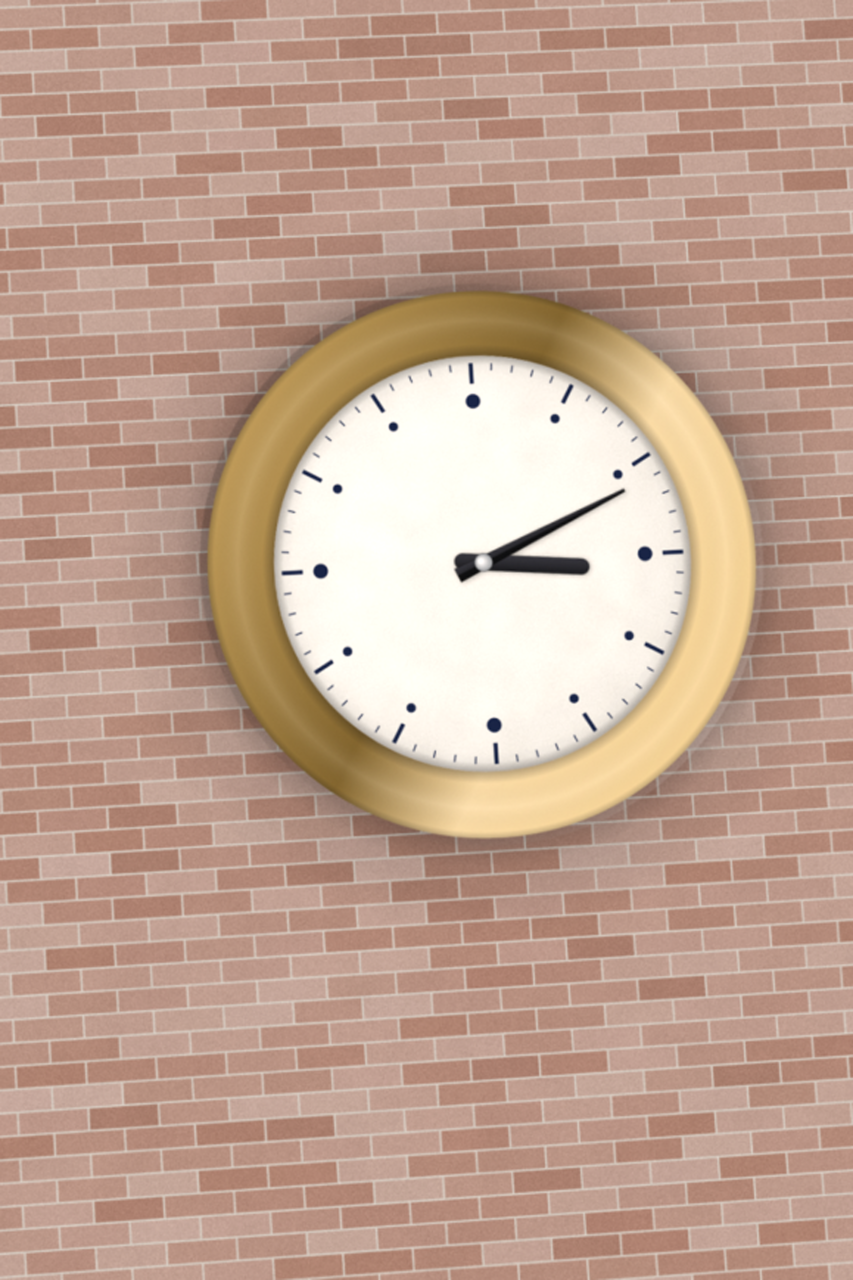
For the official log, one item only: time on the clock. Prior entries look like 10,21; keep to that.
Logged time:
3,11
